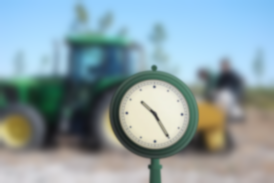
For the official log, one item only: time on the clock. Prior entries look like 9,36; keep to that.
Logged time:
10,25
